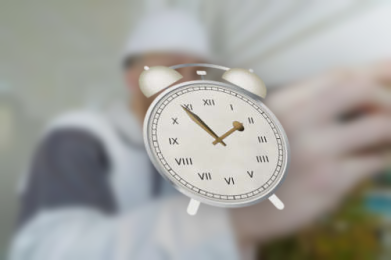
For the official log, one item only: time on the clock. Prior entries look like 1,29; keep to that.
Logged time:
1,54
